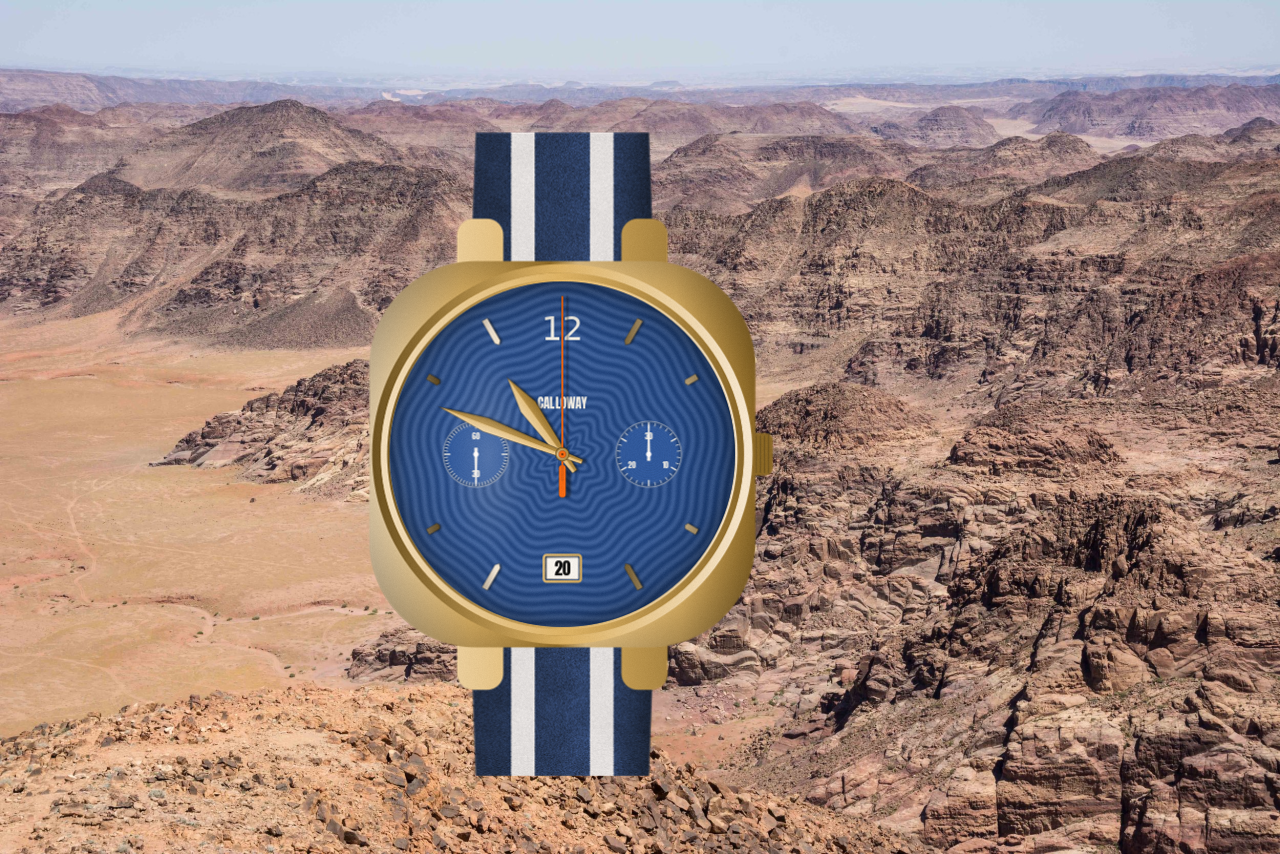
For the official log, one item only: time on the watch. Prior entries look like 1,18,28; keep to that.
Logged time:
10,48,30
